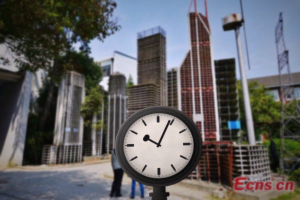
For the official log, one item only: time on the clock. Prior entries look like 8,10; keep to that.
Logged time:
10,04
